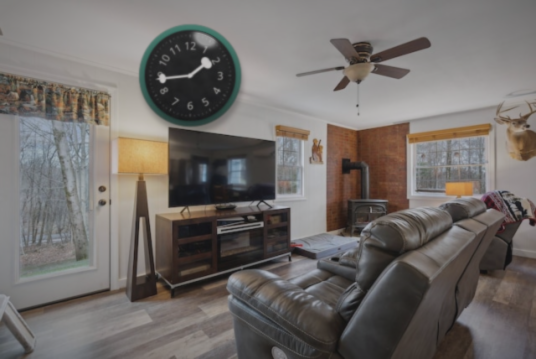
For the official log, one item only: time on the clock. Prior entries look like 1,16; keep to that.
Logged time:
1,44
